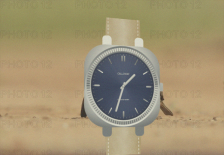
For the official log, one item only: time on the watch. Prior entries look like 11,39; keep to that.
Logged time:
1,33
